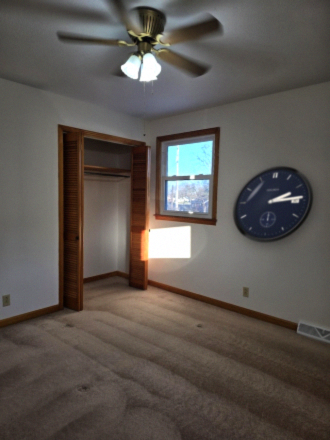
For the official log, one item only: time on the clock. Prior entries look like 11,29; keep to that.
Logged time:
2,14
